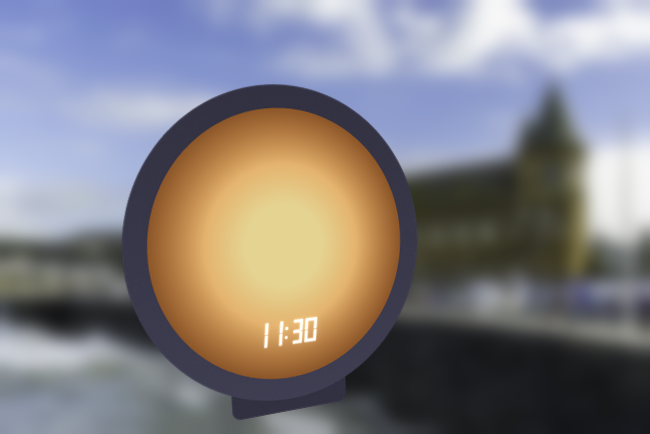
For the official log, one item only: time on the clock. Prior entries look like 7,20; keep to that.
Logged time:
11,30
